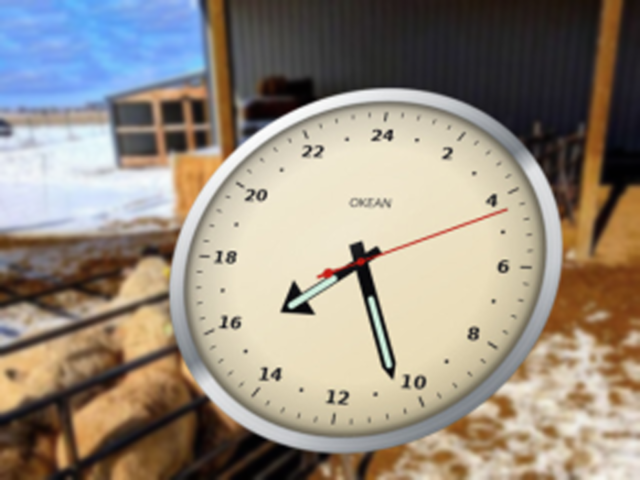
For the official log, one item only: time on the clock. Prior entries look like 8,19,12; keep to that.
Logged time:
15,26,11
